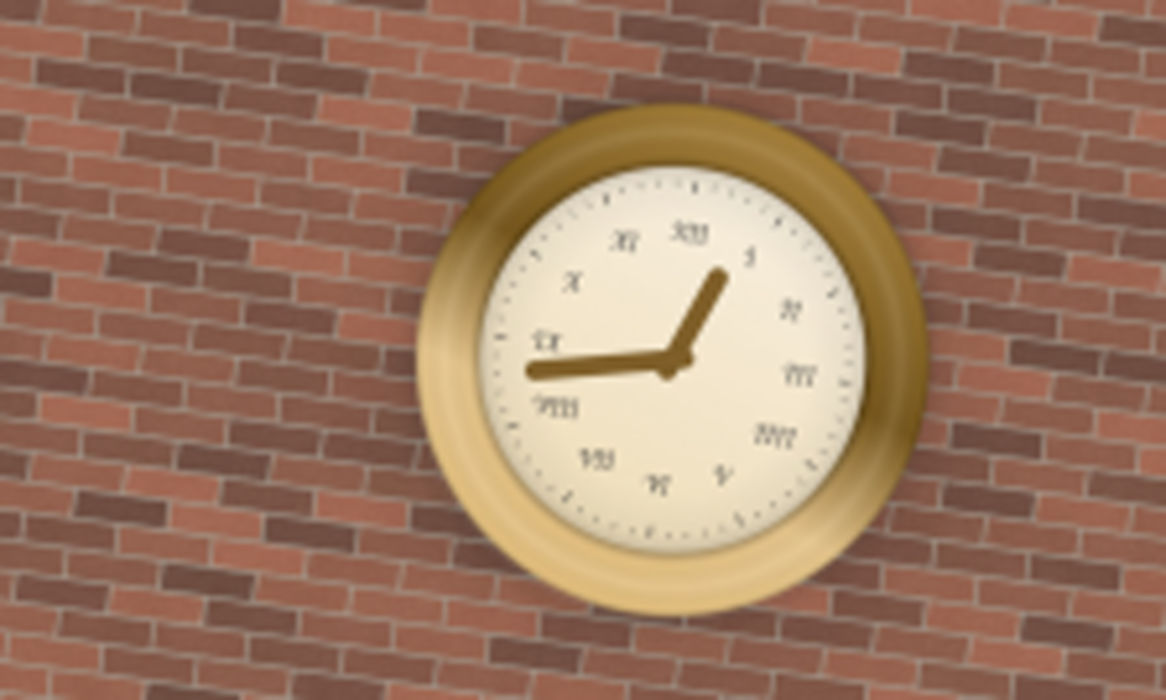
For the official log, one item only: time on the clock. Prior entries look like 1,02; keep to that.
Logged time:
12,43
